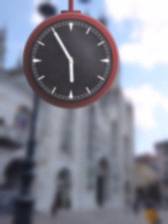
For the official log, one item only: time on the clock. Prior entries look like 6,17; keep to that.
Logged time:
5,55
